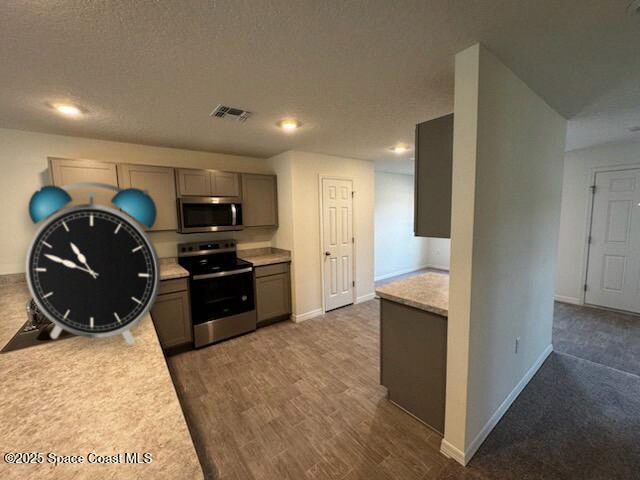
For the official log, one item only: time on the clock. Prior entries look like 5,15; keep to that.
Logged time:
10,48
